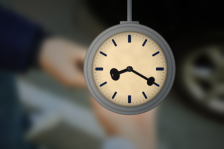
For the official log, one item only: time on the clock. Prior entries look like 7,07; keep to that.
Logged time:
8,20
